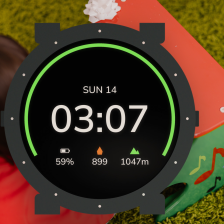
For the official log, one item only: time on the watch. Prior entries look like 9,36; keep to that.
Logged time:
3,07
